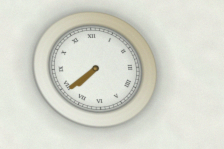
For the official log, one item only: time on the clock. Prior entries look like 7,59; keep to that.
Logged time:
7,39
